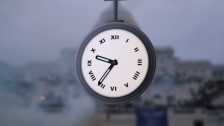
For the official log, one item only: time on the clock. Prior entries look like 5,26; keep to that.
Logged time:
9,36
